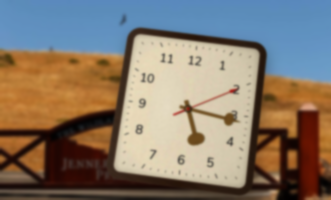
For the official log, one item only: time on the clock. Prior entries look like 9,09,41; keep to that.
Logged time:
5,16,10
